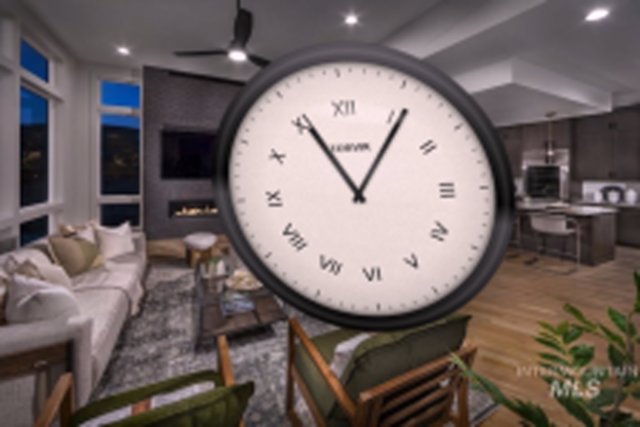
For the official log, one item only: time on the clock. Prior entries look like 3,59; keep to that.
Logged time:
11,06
